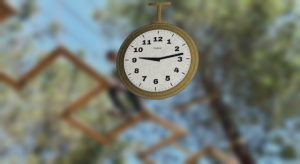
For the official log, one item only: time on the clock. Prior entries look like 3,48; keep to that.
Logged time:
9,13
